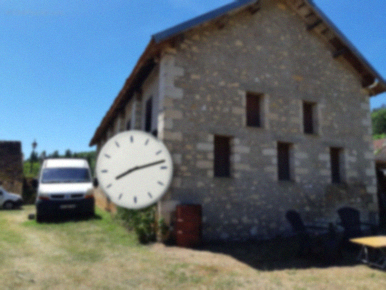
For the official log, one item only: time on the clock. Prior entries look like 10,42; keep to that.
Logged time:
8,13
